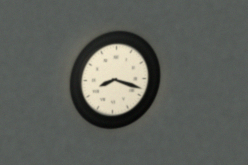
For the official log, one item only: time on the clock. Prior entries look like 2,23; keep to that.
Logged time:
8,18
